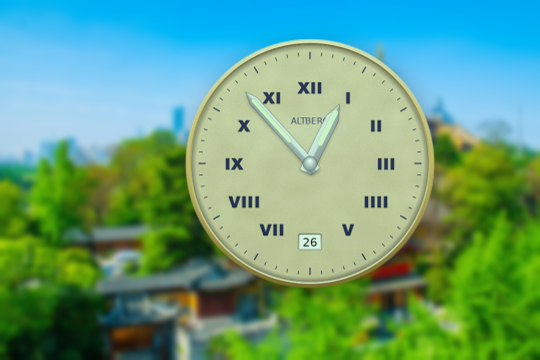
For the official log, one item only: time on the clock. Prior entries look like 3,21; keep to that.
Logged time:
12,53
